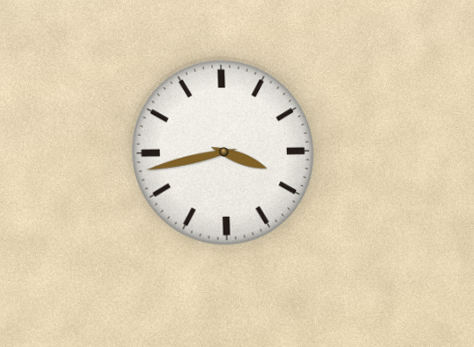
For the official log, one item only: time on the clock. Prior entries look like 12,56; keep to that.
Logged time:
3,43
